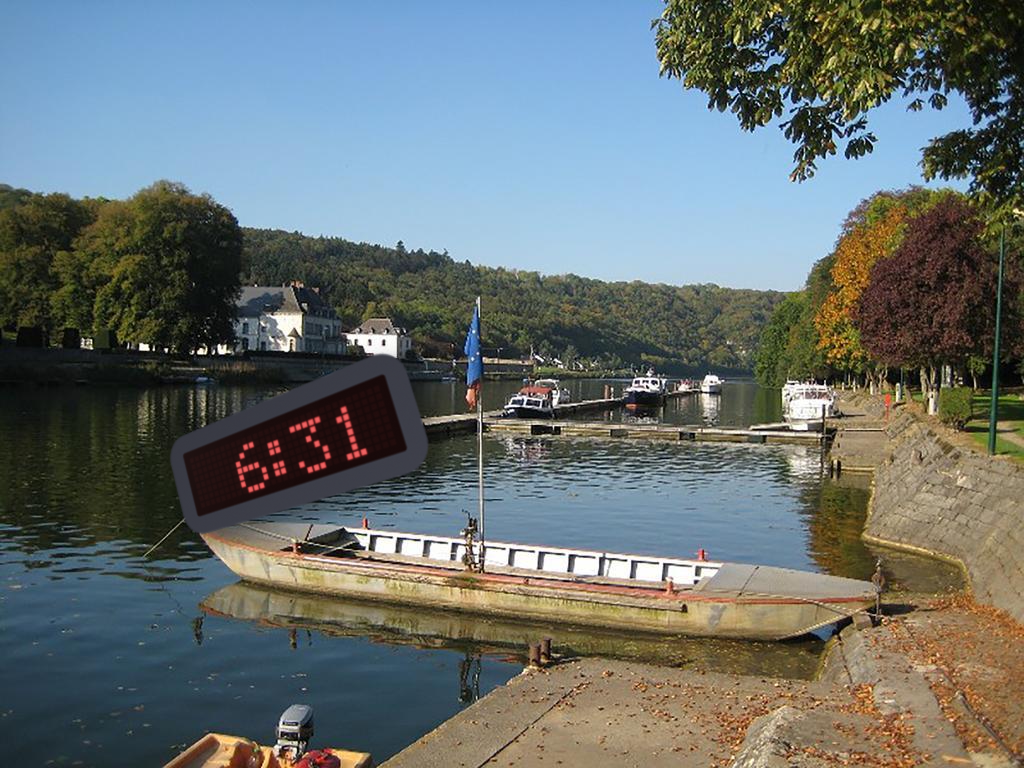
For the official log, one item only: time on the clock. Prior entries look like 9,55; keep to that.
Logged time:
6,31
